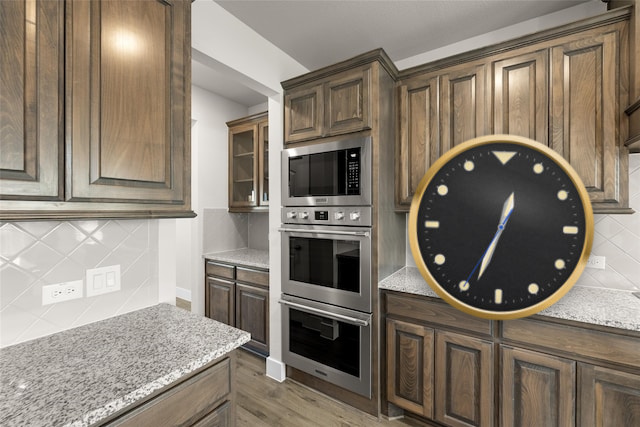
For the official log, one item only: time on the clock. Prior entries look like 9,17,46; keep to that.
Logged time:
12,33,35
